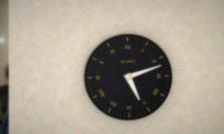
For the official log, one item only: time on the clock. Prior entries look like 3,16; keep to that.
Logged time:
5,12
